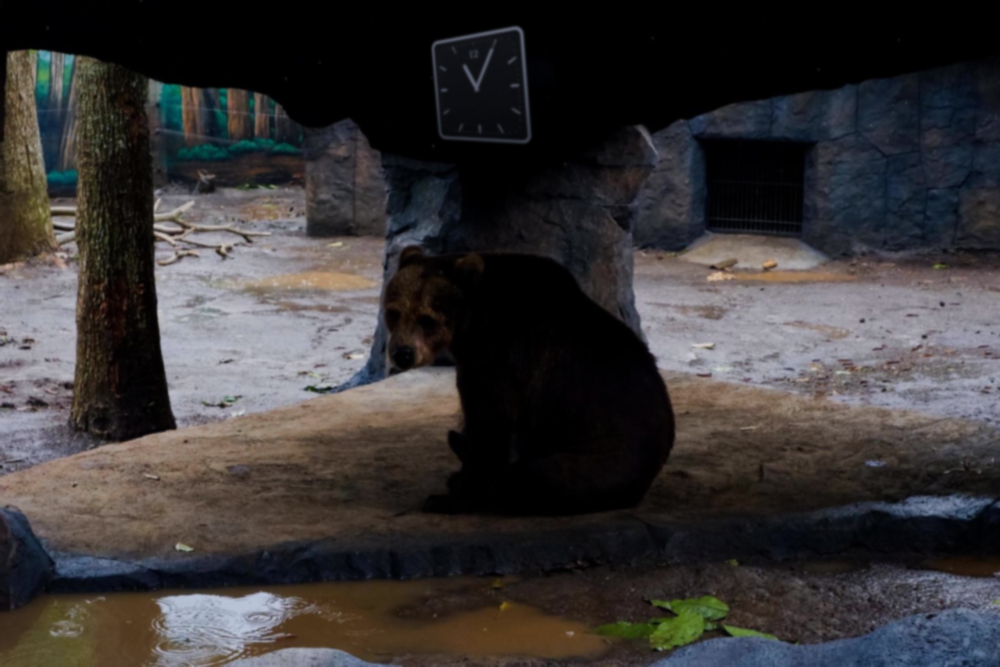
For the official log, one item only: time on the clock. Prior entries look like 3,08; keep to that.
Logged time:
11,05
